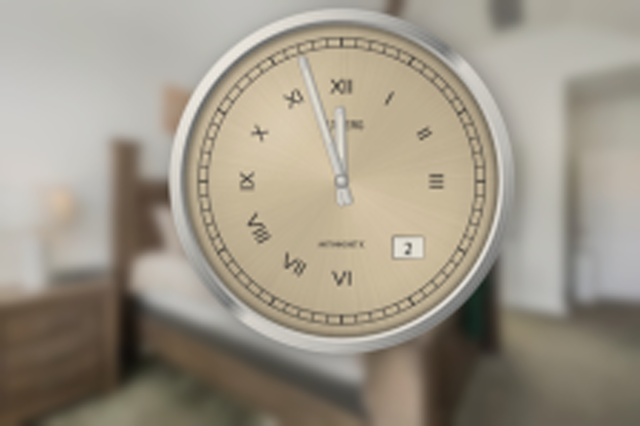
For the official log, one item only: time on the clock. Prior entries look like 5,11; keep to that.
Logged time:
11,57
